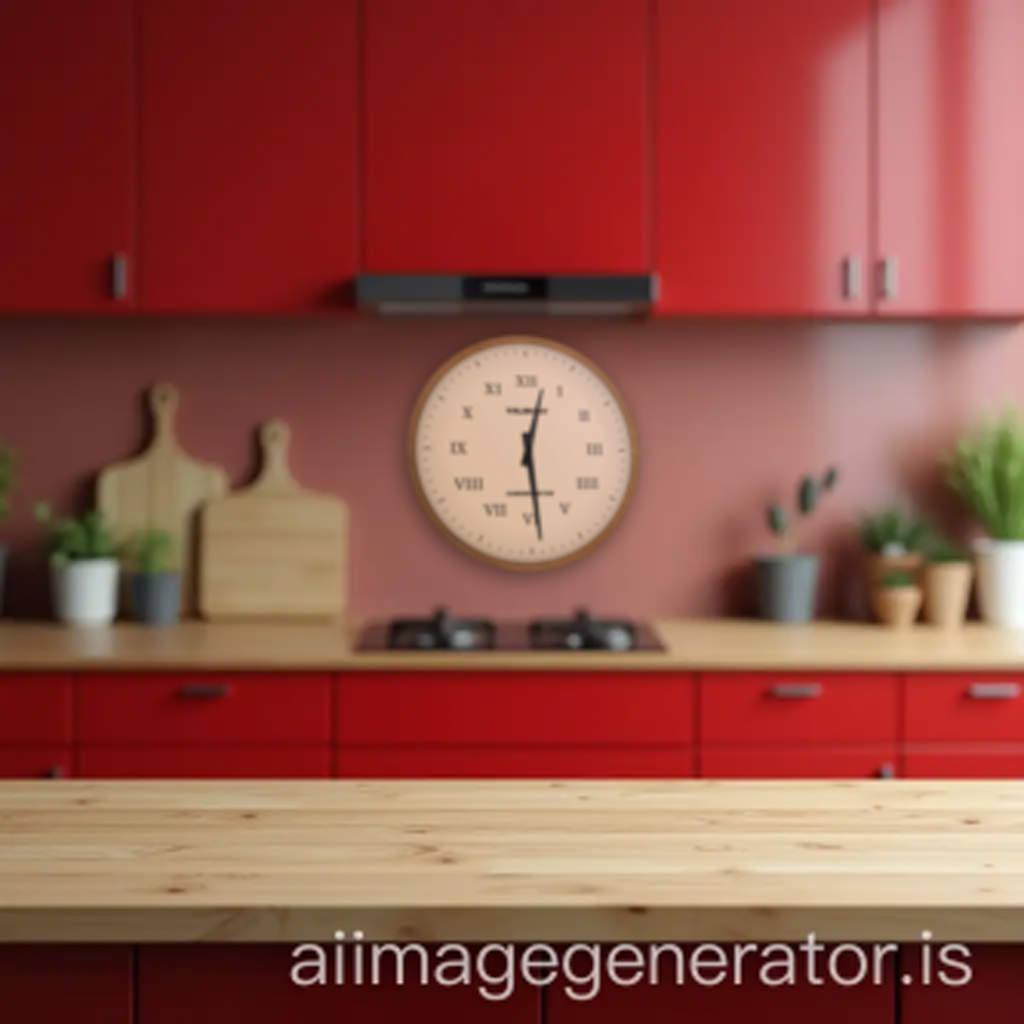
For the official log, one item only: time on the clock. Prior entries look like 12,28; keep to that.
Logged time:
12,29
